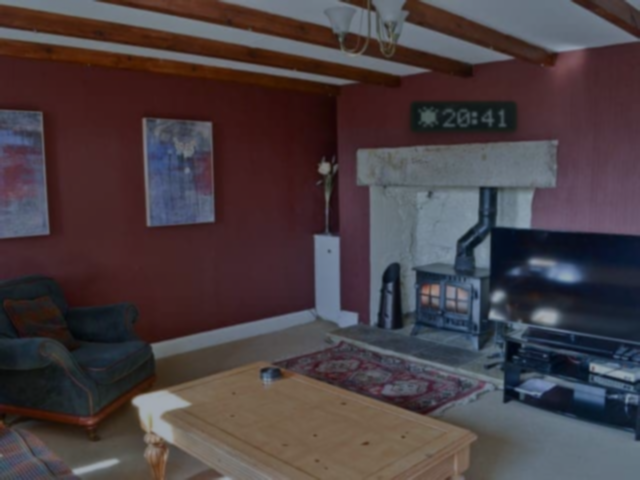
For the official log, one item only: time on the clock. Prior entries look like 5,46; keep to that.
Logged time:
20,41
